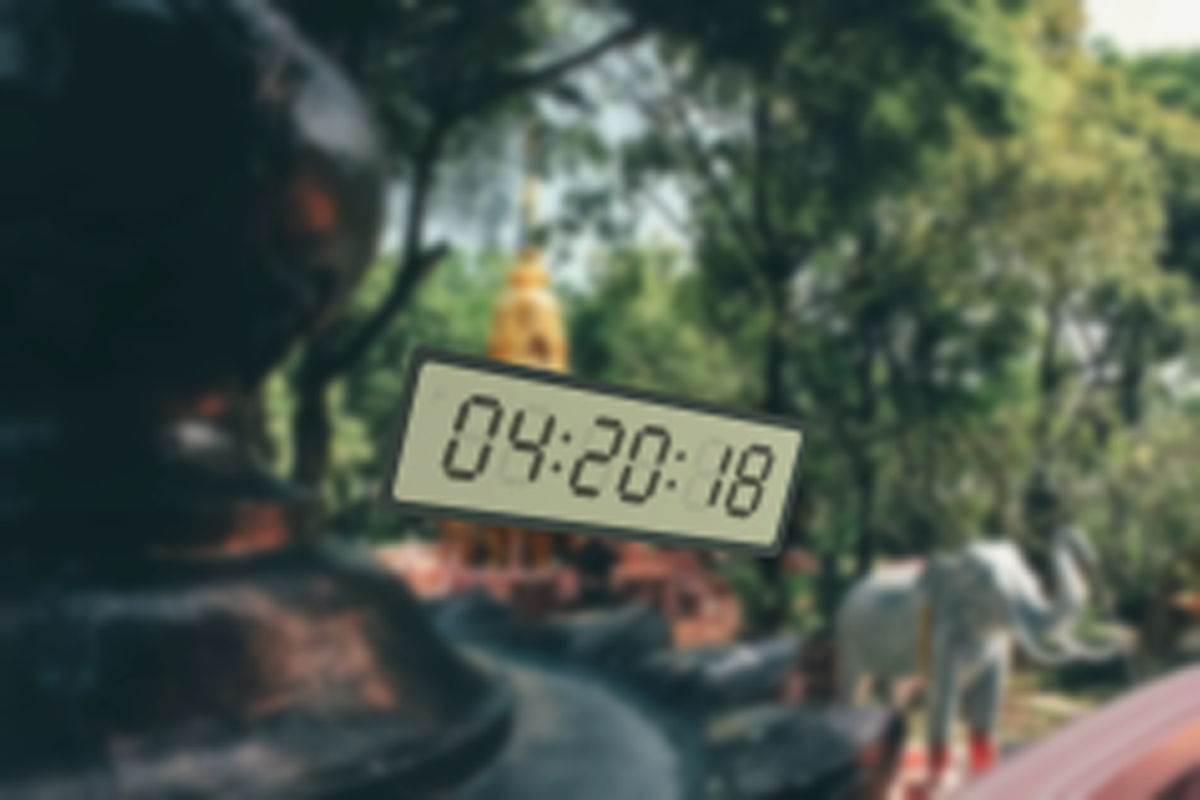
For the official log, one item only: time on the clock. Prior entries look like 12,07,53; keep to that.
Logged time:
4,20,18
